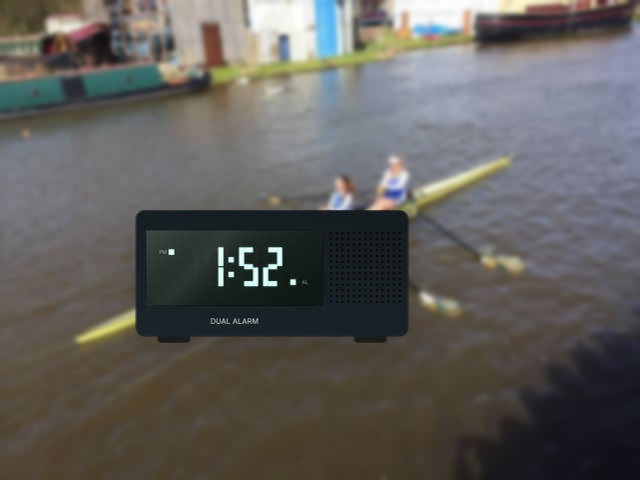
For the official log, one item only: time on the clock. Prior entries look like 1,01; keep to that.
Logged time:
1,52
